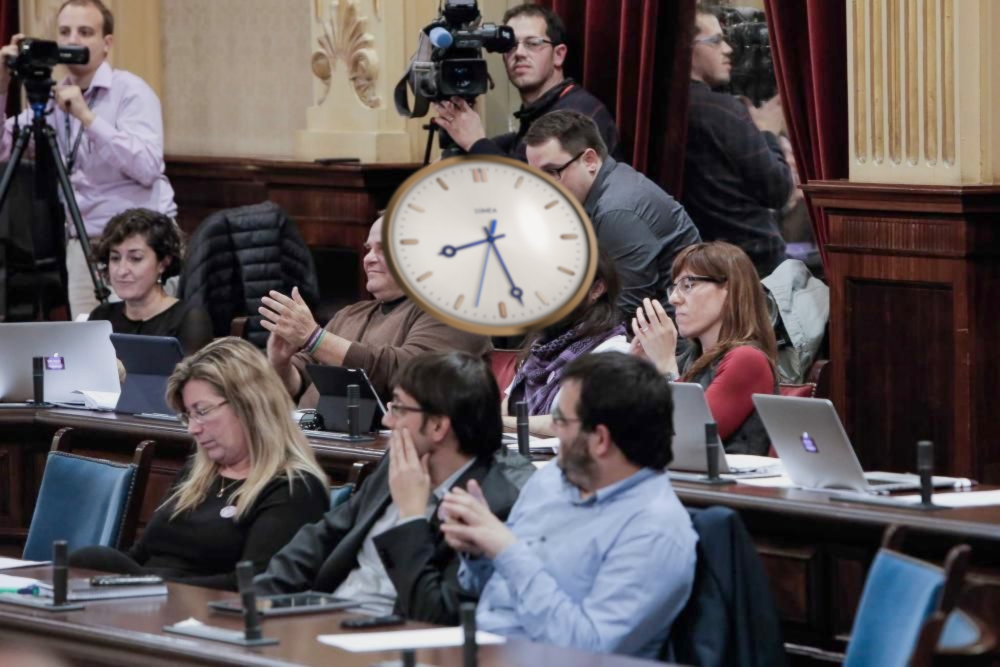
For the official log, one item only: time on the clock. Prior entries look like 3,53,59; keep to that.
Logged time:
8,27,33
